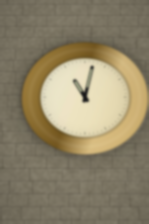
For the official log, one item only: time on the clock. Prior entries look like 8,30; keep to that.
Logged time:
11,02
